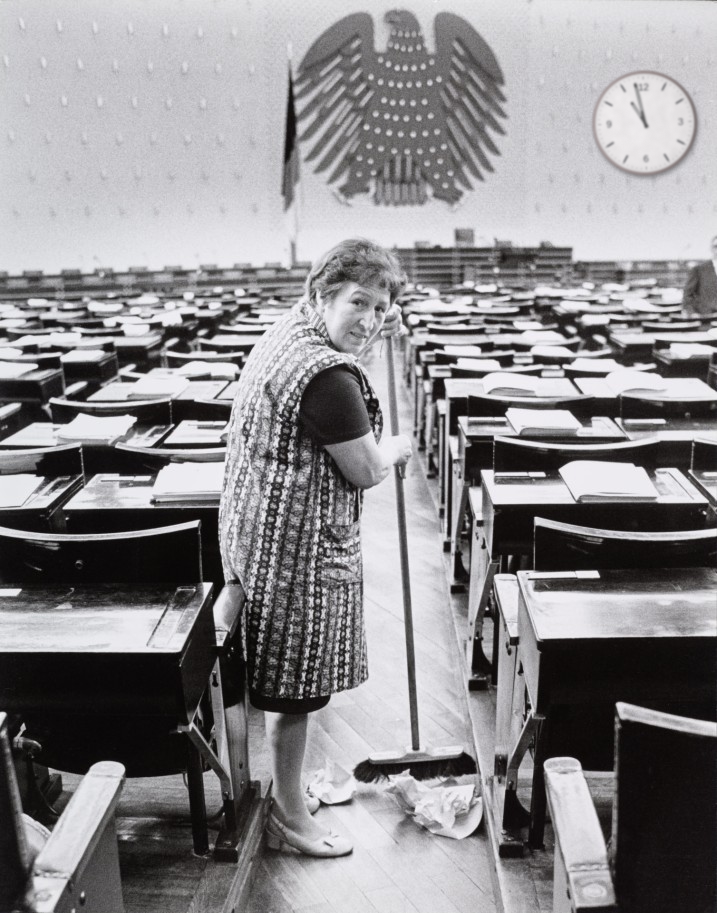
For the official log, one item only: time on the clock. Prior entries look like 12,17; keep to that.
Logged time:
10,58
